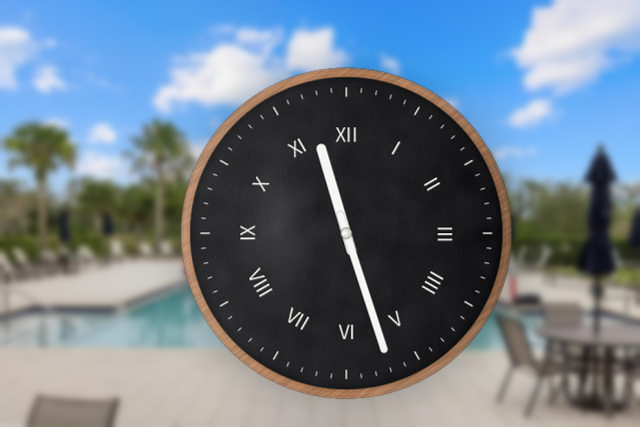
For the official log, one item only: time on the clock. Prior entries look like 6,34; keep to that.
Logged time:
11,27
